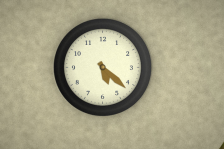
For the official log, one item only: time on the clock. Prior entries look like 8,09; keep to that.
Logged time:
5,22
